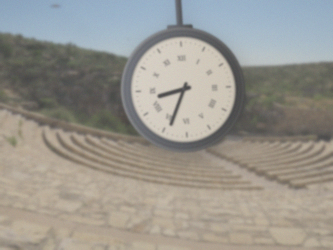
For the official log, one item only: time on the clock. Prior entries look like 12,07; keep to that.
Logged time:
8,34
